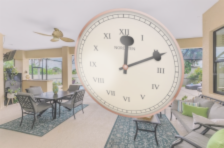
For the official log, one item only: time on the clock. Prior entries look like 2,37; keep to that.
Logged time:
12,11
